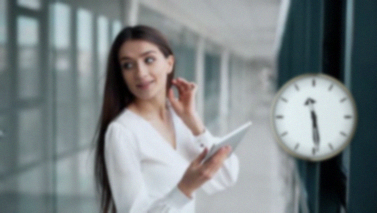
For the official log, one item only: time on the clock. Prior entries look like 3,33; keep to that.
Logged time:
11,29
